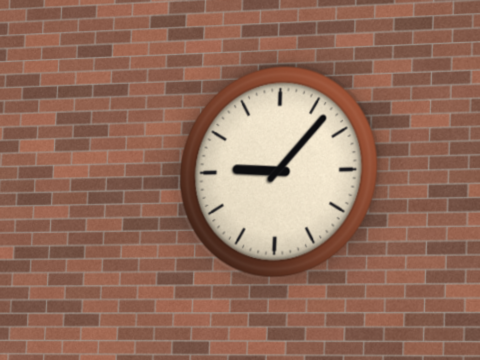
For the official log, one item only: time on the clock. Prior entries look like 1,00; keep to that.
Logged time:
9,07
